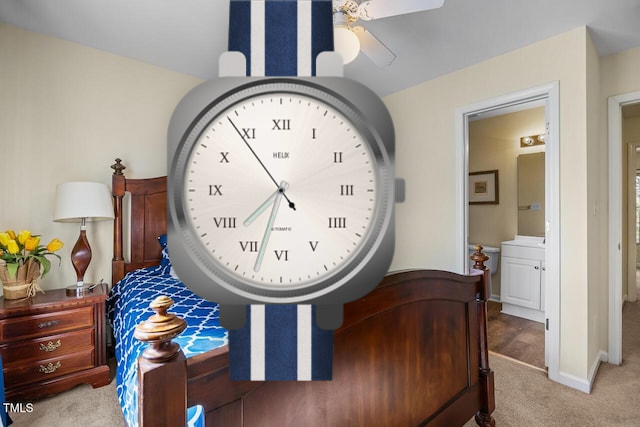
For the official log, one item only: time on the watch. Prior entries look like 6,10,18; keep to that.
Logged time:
7,32,54
